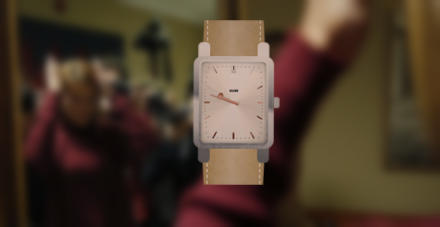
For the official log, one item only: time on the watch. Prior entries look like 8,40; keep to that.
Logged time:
9,48
